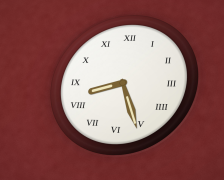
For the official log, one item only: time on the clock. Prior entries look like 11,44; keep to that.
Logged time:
8,26
